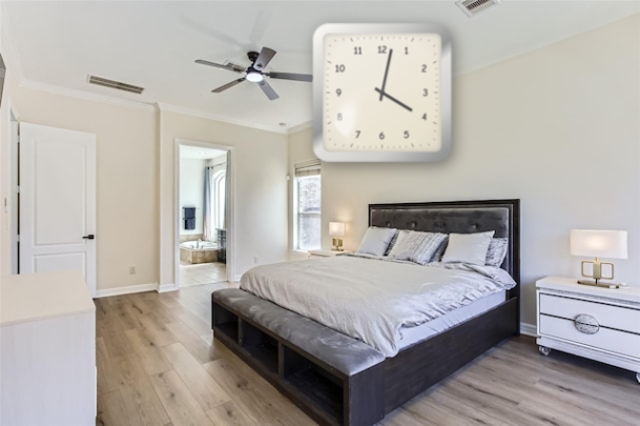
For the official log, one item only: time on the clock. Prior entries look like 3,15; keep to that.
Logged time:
4,02
